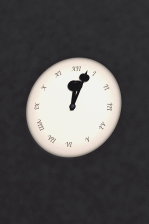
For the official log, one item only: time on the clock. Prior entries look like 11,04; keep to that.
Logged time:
12,03
